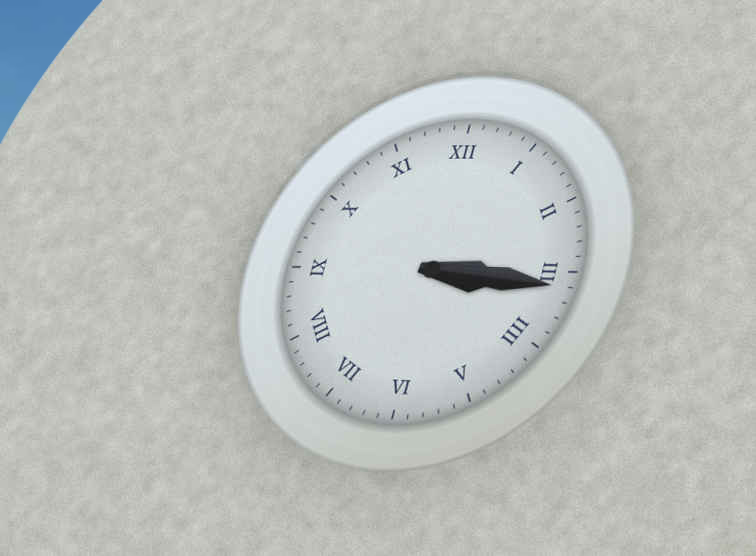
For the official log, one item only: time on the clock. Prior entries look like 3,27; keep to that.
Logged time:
3,16
